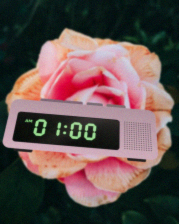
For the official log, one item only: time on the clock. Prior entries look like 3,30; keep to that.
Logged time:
1,00
